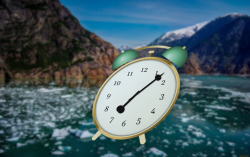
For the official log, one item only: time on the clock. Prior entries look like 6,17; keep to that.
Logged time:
7,07
